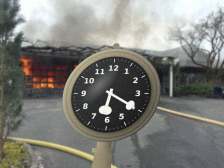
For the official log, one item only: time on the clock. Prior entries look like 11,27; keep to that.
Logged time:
6,20
